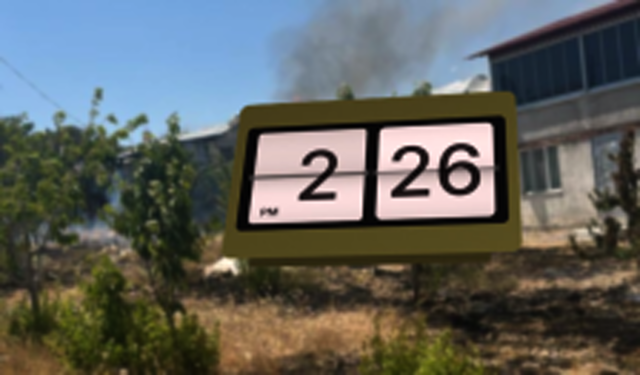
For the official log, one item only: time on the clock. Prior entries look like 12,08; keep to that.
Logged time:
2,26
